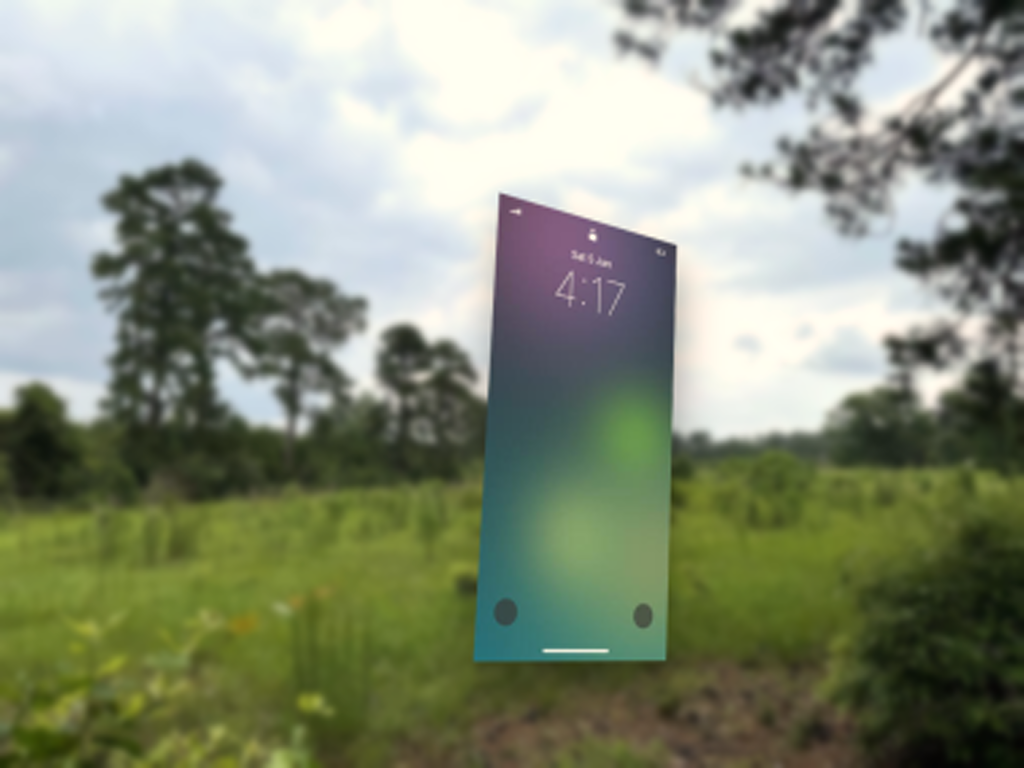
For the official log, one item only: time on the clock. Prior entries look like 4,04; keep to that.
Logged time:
4,17
